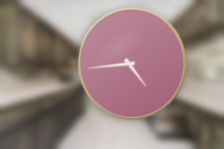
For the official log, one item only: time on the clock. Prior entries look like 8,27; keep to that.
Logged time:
4,44
